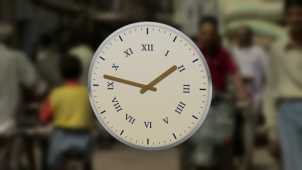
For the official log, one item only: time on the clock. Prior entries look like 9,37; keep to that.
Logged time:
1,47
